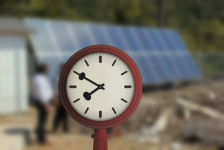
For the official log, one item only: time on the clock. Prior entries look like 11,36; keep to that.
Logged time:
7,50
